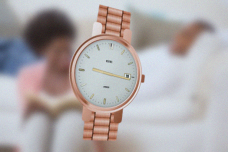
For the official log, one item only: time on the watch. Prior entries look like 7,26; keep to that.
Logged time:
9,16
